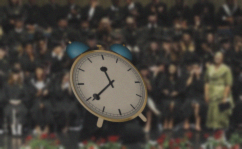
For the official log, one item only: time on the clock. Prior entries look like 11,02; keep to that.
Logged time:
11,39
